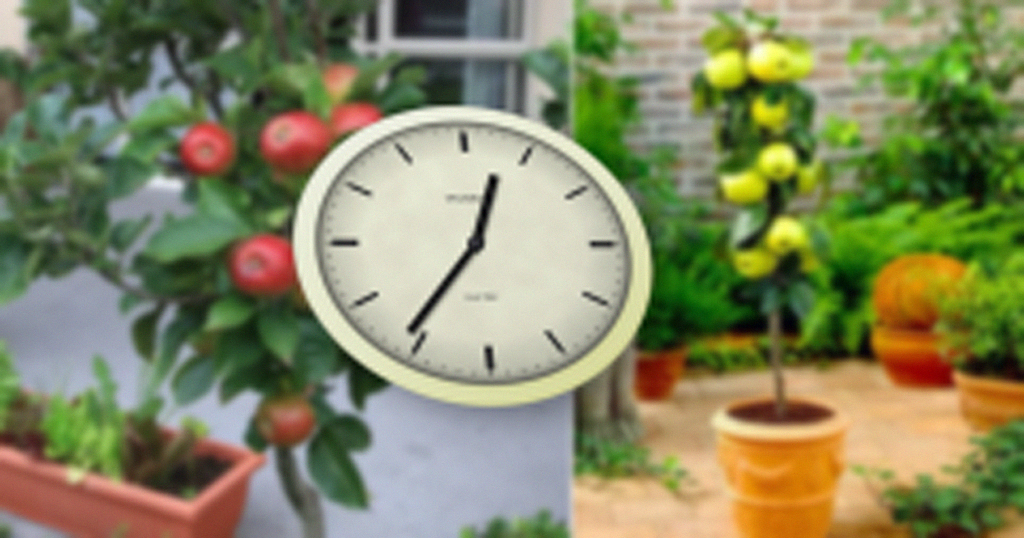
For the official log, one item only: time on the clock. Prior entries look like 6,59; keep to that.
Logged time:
12,36
